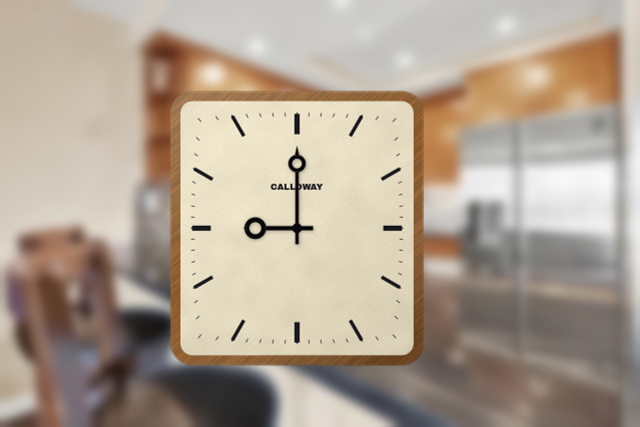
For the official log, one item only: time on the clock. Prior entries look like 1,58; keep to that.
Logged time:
9,00
